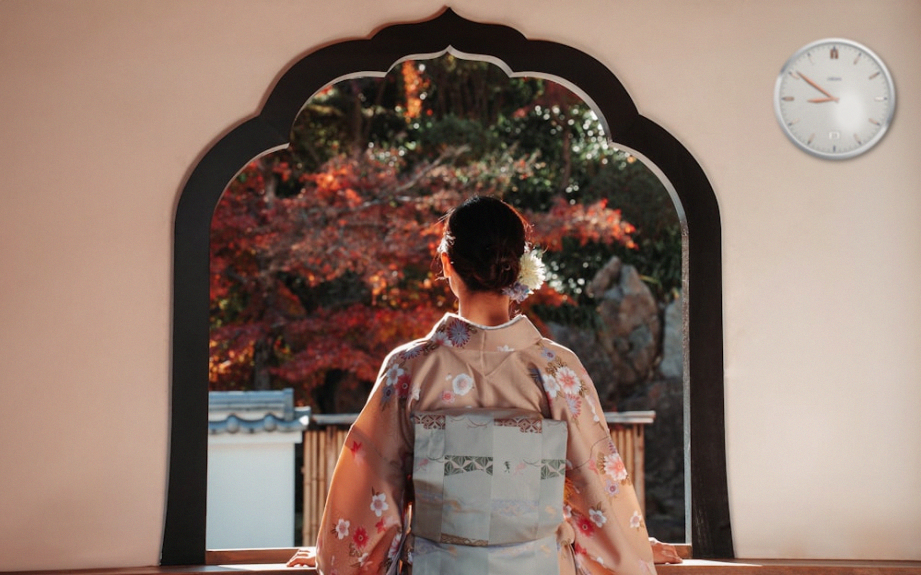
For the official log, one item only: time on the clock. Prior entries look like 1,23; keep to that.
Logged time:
8,51
